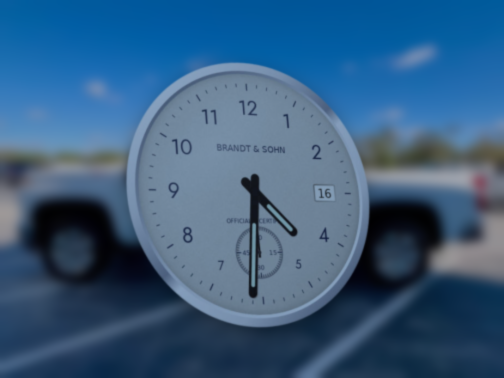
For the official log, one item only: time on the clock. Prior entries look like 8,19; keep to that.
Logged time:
4,31
